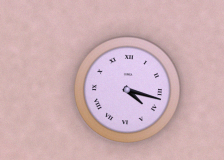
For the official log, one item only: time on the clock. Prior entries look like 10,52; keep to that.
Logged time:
4,17
